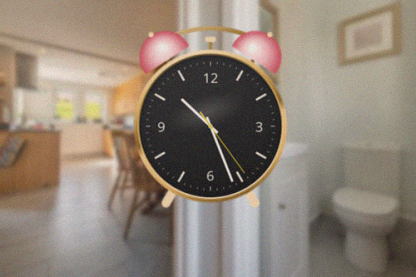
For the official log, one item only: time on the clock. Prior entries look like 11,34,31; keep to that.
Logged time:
10,26,24
